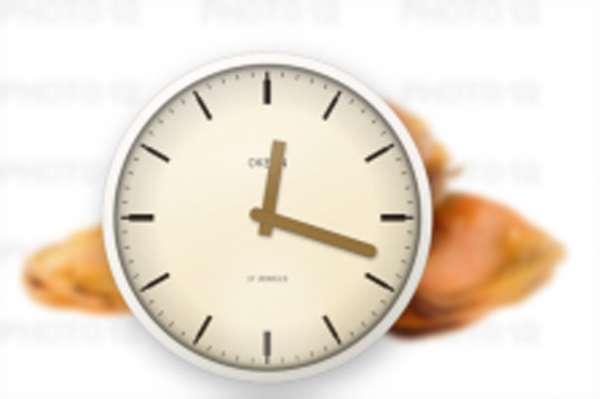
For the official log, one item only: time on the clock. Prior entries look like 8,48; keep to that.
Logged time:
12,18
